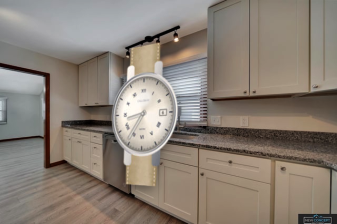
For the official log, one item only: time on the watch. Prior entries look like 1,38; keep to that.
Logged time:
8,36
